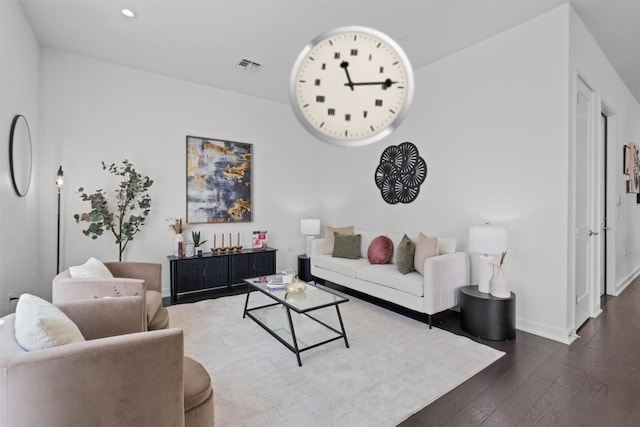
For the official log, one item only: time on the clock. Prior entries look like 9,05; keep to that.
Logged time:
11,14
